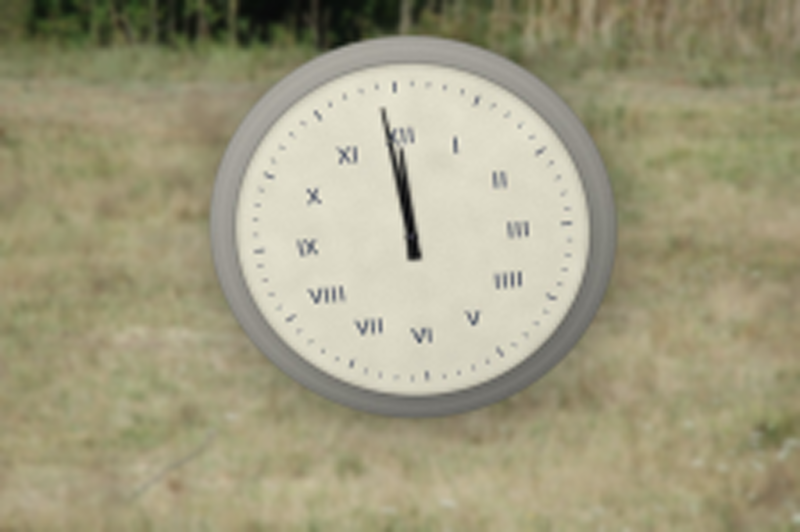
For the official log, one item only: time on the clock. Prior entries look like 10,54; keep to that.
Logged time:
11,59
